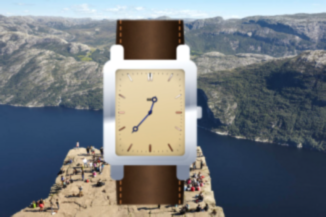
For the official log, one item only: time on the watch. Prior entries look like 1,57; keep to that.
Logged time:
12,37
